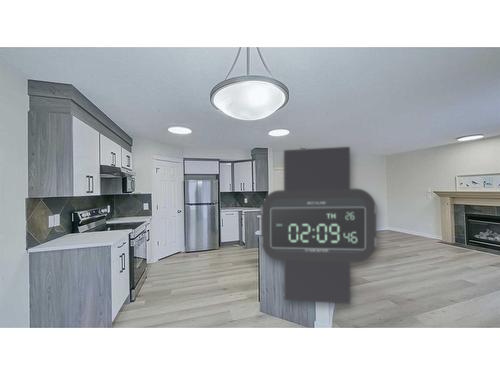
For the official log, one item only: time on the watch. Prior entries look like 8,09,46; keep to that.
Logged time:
2,09,46
